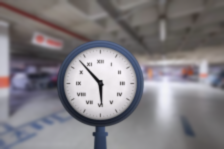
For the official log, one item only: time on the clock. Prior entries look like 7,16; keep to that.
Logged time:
5,53
